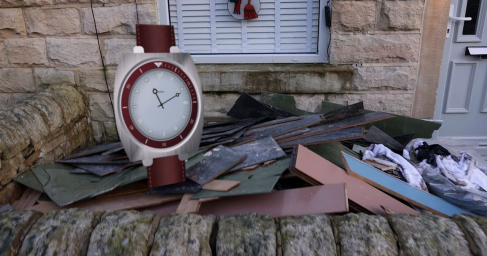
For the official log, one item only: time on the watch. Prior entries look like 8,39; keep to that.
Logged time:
11,11
